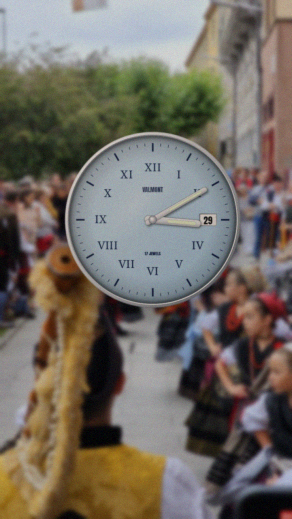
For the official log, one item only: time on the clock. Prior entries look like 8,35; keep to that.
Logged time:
3,10
